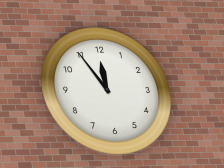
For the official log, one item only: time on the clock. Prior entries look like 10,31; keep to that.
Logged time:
11,55
